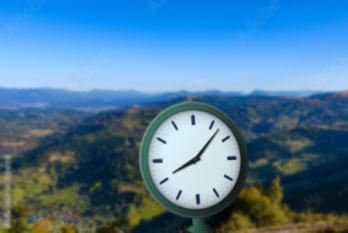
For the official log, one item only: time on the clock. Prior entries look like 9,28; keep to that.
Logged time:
8,07
